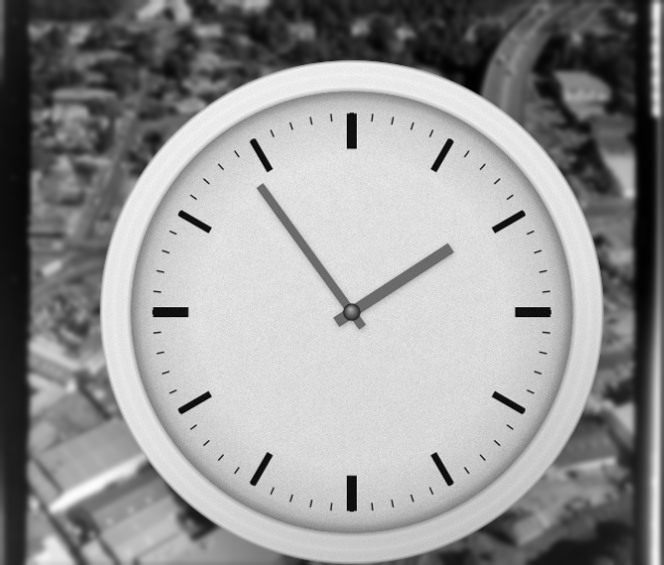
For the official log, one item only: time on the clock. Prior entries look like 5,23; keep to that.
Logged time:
1,54
